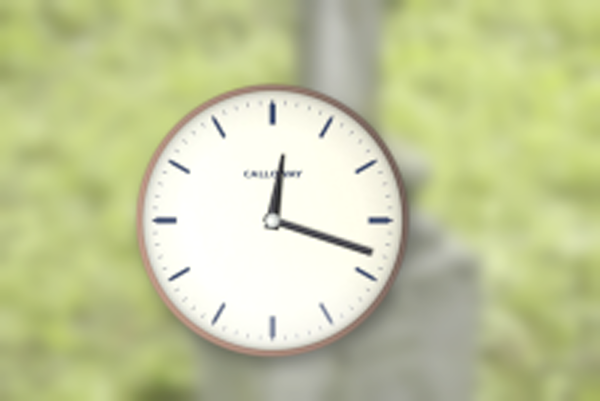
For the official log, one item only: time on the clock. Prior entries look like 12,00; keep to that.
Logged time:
12,18
